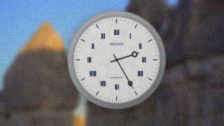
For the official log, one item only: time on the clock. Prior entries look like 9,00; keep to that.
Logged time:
2,25
